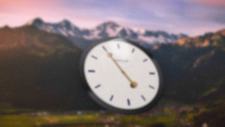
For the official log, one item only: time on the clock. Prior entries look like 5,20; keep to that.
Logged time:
4,55
